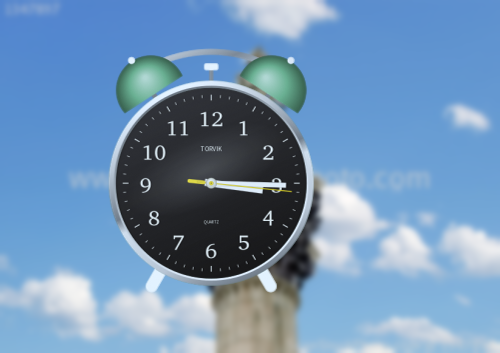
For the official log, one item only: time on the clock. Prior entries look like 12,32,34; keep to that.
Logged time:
3,15,16
